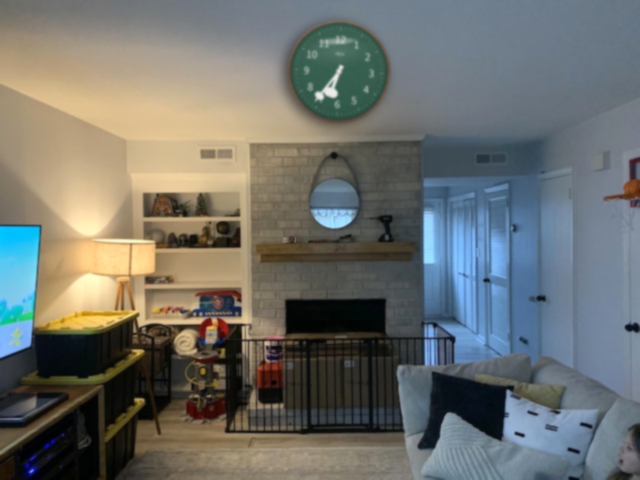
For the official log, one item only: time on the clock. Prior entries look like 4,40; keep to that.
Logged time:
6,36
